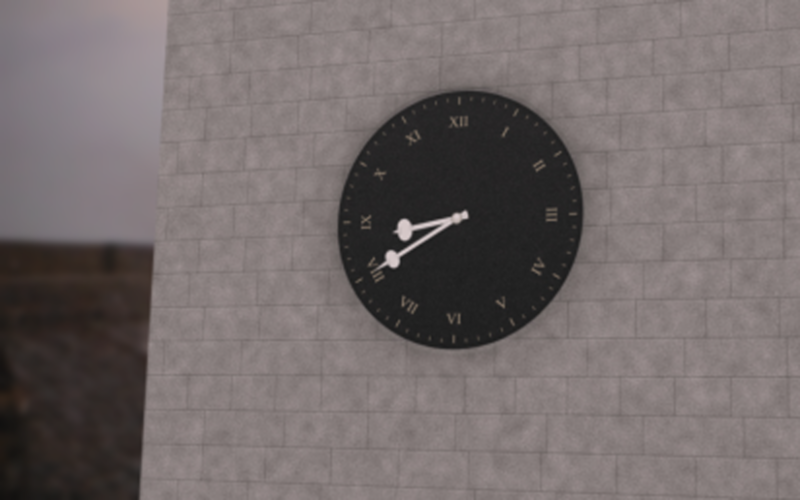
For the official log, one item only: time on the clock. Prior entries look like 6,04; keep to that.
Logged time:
8,40
